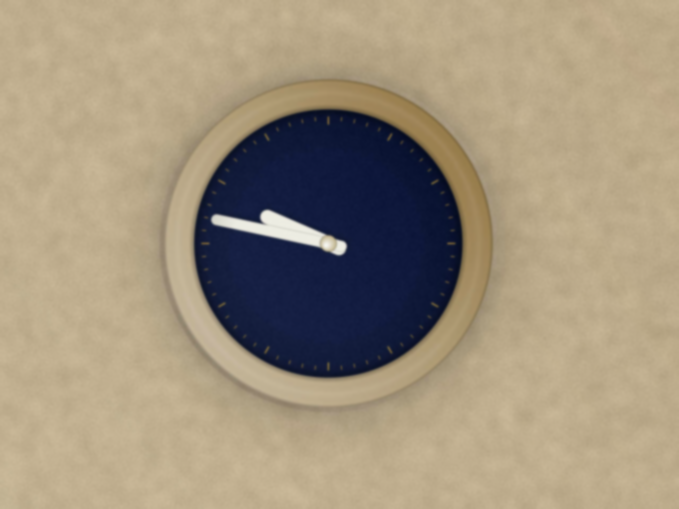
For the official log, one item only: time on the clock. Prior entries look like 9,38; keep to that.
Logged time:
9,47
